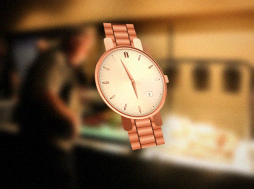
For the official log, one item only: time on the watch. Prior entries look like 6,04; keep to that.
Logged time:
5,57
